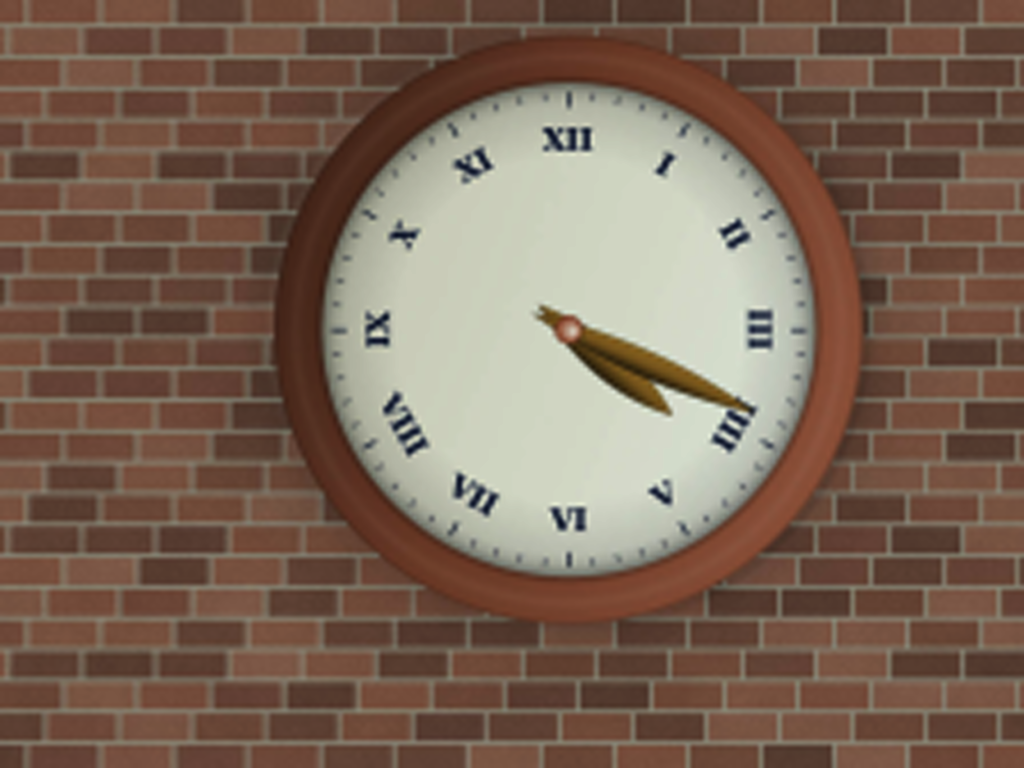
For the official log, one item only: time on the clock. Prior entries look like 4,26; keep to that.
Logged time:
4,19
